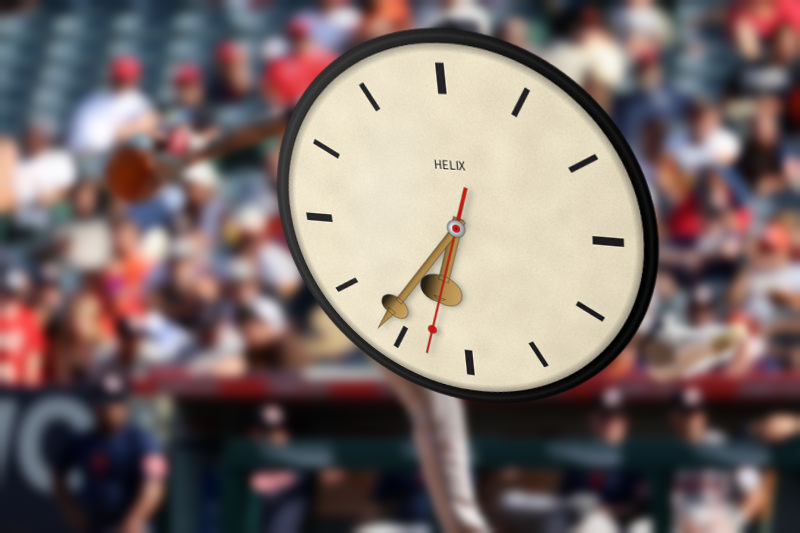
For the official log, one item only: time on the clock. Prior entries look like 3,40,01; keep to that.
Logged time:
6,36,33
